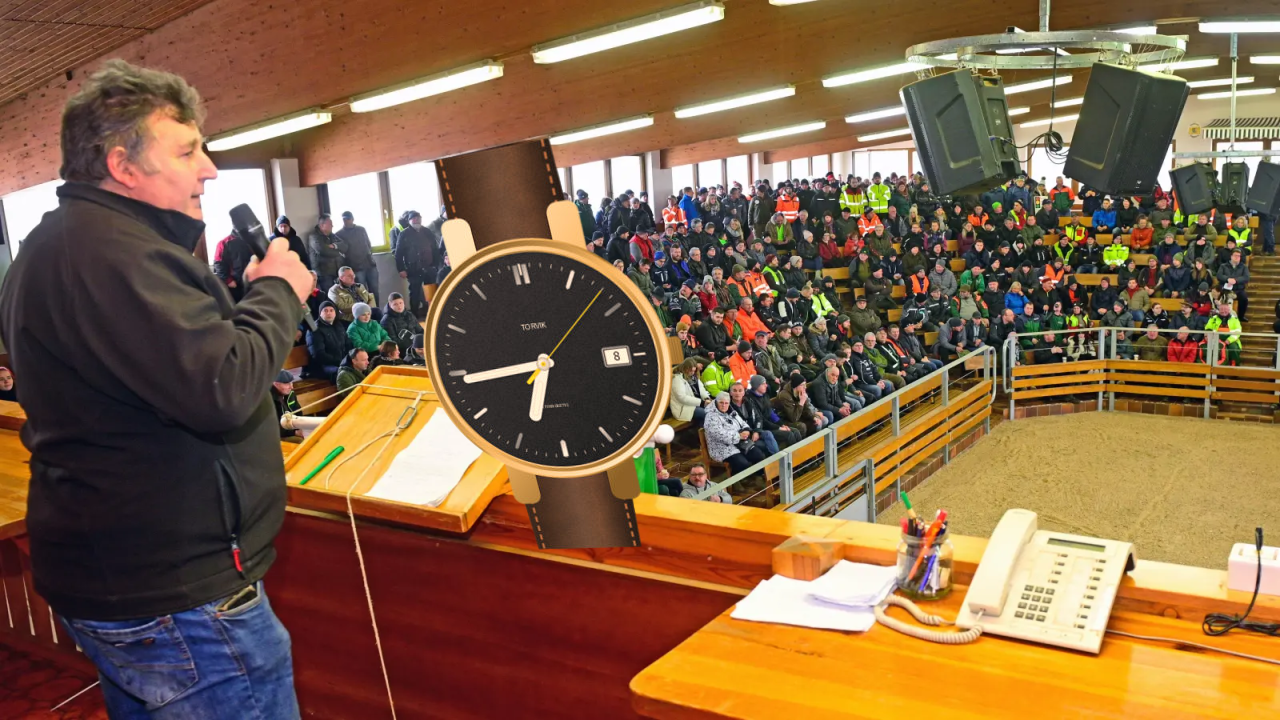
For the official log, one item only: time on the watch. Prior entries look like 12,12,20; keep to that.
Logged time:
6,44,08
